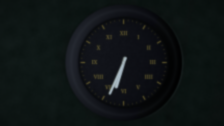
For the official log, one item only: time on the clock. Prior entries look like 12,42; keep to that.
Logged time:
6,34
